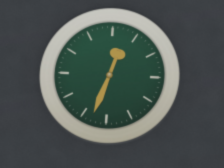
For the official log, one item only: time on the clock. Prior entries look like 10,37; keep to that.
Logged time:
12,33
